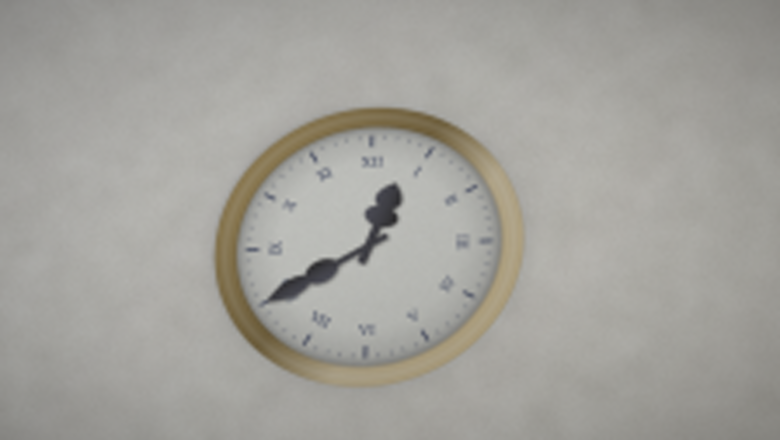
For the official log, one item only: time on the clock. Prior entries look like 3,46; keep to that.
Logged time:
12,40
